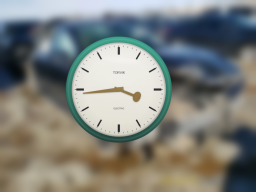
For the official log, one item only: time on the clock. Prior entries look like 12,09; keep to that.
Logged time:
3,44
